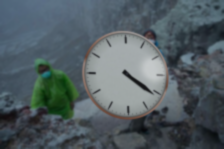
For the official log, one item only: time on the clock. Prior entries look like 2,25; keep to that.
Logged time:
4,21
